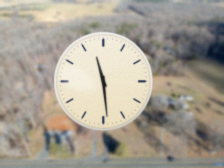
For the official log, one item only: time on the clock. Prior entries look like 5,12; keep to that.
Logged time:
11,29
